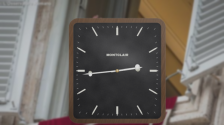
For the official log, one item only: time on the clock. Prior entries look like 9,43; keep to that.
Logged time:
2,44
